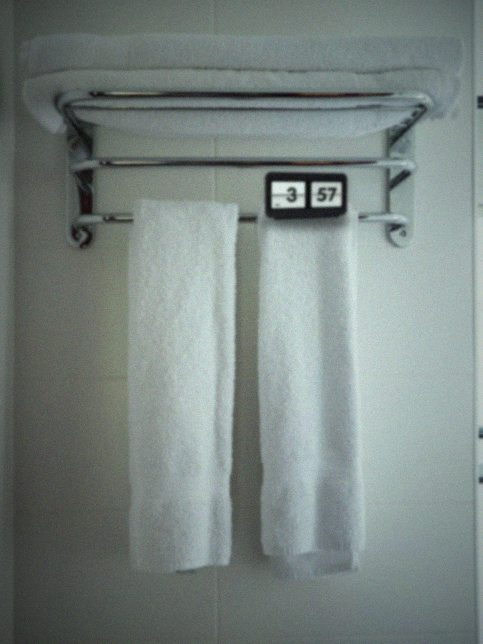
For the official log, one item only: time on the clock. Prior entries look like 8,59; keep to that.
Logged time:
3,57
